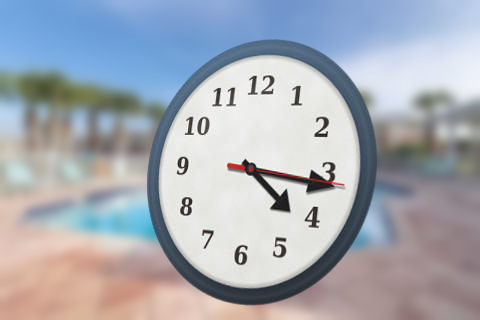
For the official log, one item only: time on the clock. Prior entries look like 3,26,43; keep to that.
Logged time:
4,16,16
